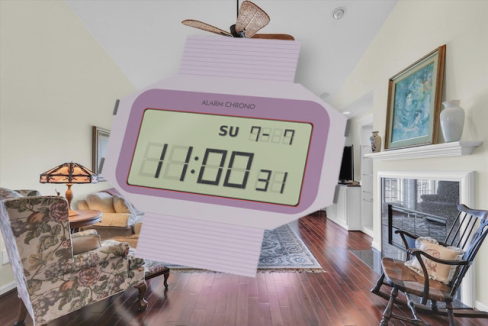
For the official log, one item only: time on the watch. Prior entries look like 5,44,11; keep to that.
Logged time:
11,00,31
